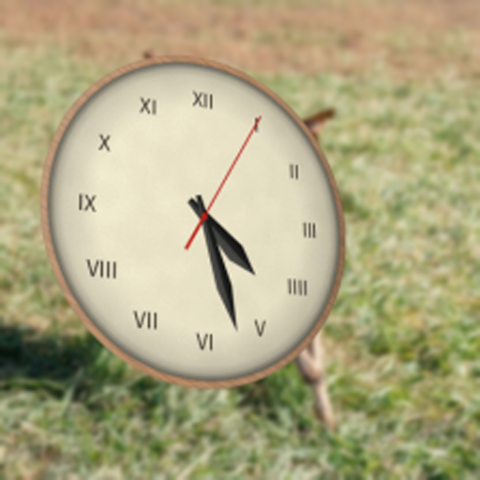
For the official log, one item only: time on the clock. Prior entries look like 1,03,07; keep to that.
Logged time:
4,27,05
